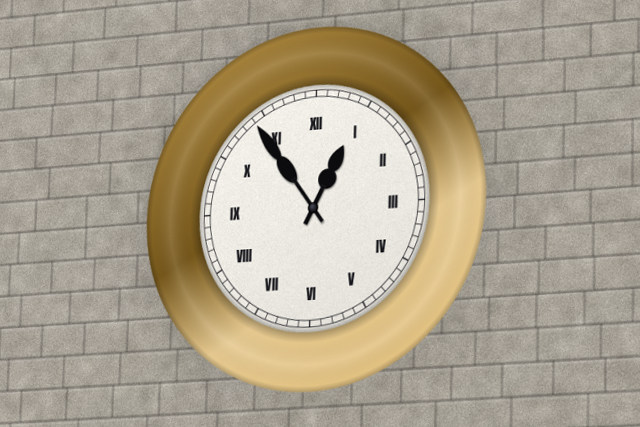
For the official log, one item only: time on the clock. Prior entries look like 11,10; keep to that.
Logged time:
12,54
